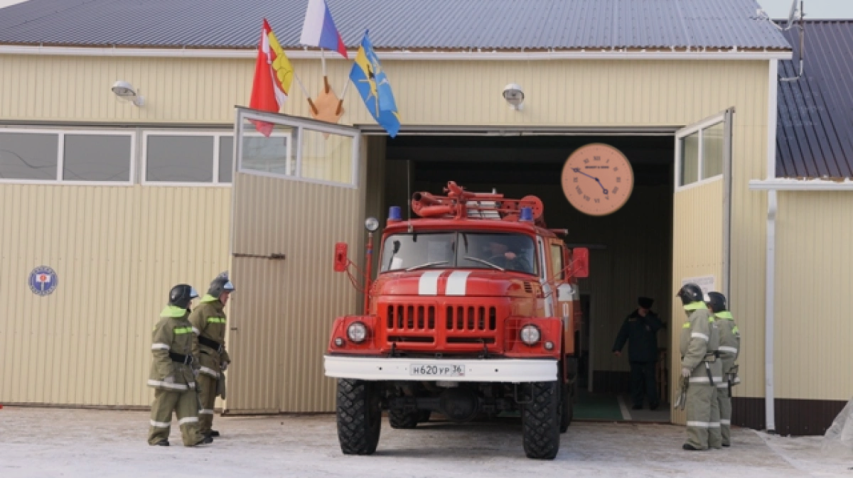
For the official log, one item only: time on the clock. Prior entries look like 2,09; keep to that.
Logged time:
4,49
